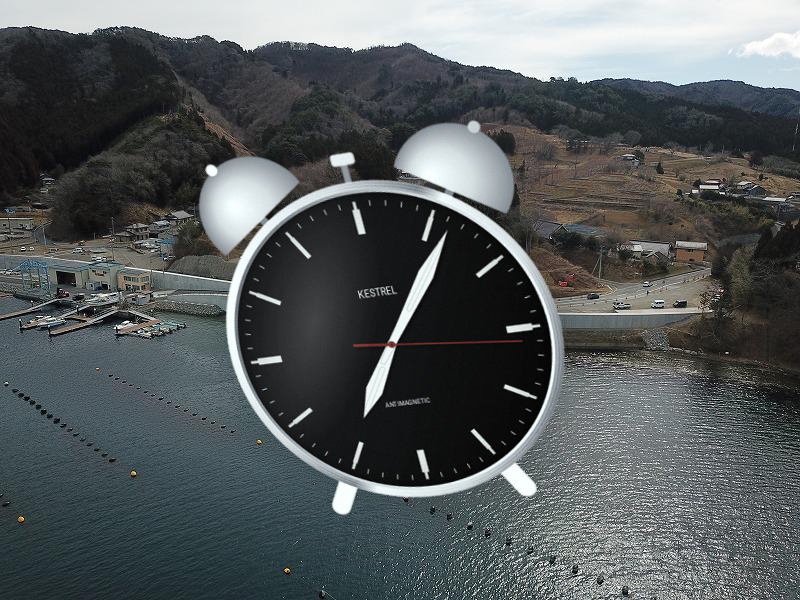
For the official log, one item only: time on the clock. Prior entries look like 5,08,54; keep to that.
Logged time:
7,06,16
